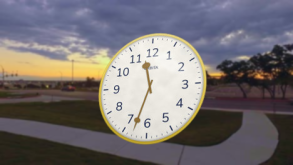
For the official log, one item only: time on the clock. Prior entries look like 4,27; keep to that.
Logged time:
11,33
